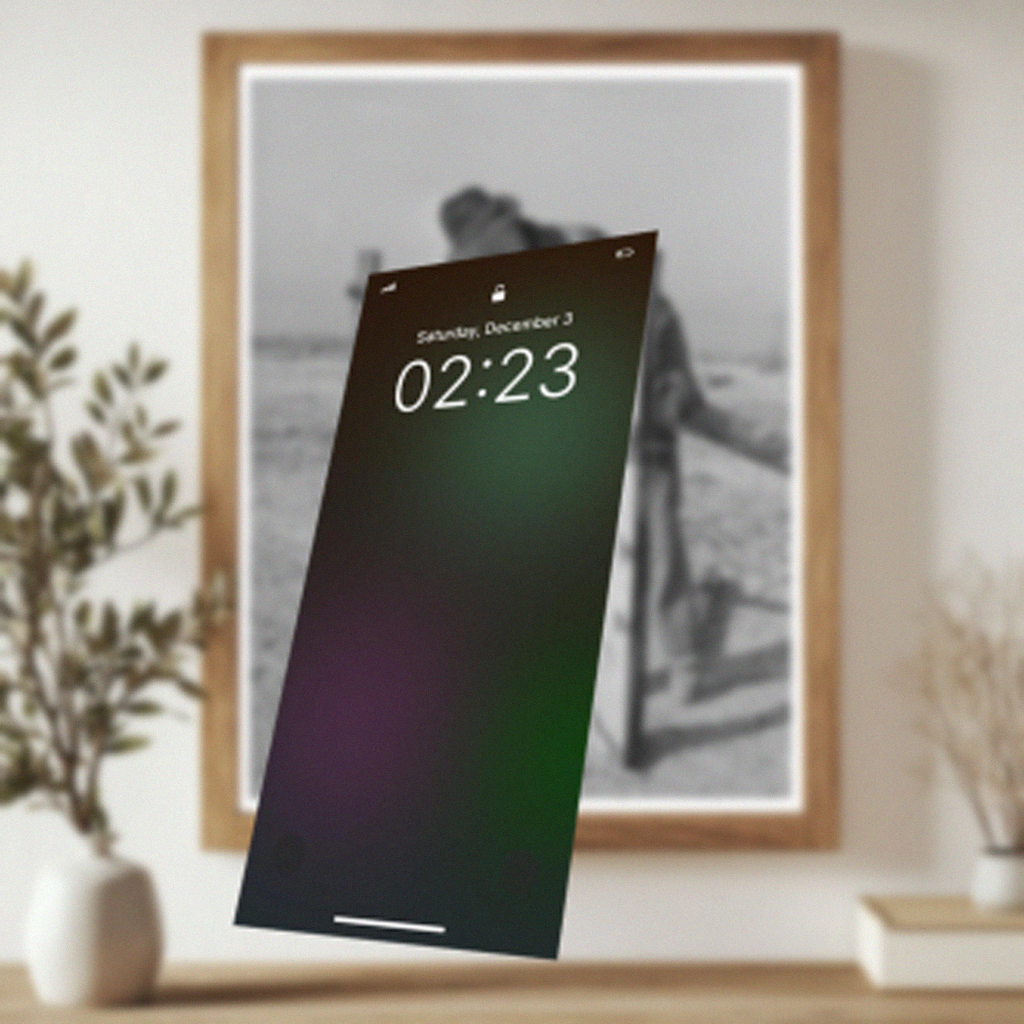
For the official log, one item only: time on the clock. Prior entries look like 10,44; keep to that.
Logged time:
2,23
